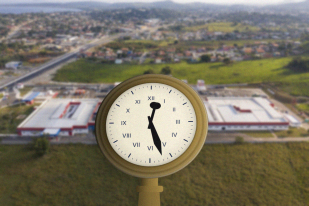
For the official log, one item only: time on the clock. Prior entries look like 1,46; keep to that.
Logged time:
12,27
